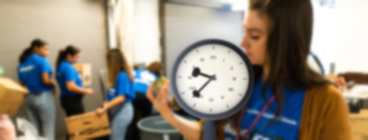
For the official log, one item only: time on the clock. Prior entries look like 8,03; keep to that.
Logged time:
9,37
